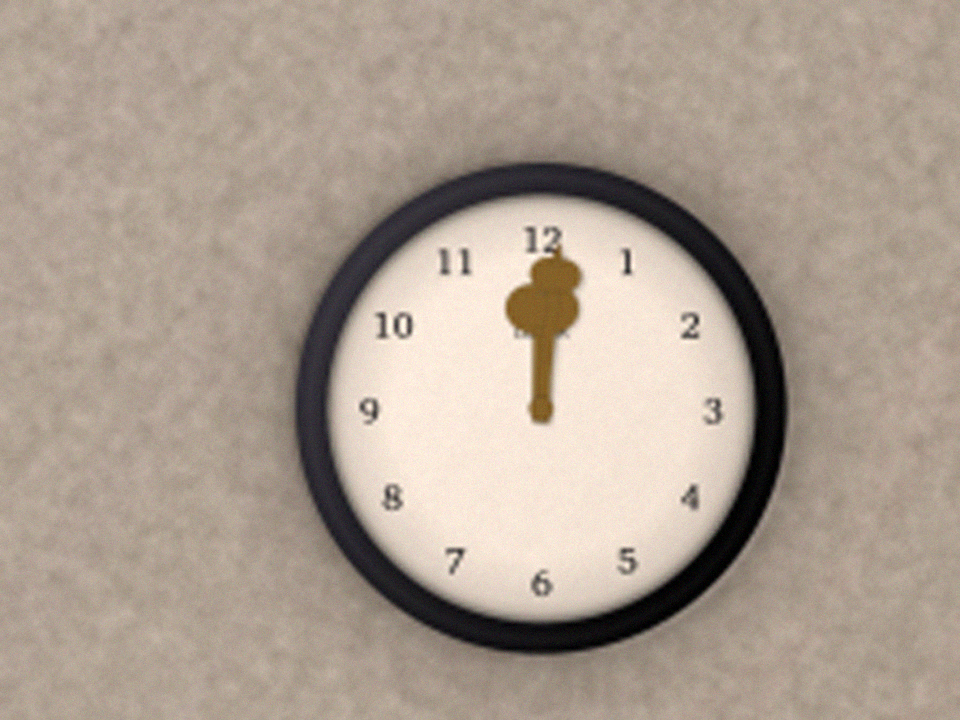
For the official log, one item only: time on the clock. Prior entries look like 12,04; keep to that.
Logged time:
12,01
